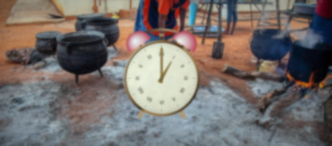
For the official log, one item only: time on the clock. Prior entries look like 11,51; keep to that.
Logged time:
1,00
